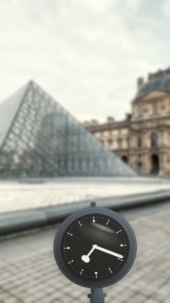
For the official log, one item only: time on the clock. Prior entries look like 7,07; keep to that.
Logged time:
7,19
